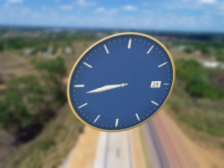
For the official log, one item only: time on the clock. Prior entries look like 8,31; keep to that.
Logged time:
8,43
